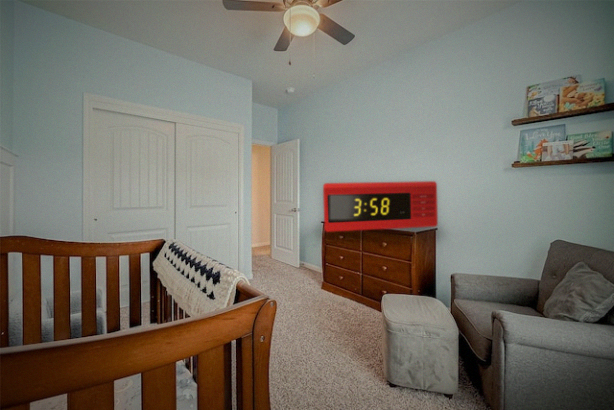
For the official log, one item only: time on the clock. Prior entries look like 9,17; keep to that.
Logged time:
3,58
